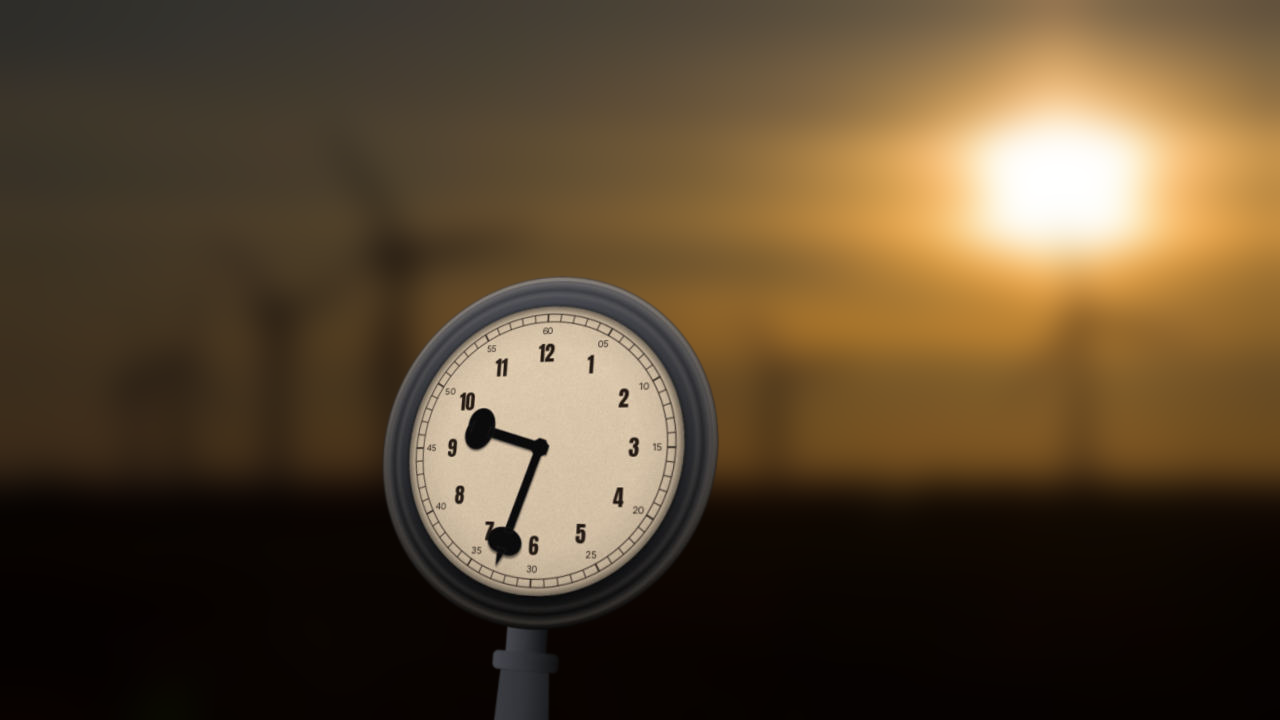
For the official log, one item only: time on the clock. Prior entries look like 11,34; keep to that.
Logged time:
9,33
